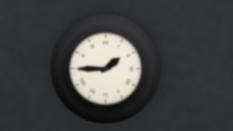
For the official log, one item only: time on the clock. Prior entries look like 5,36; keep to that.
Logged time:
1,45
